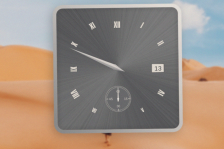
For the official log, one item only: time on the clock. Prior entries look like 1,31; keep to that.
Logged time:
9,49
